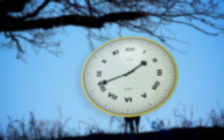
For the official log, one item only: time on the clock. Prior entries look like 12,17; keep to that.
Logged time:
1,41
